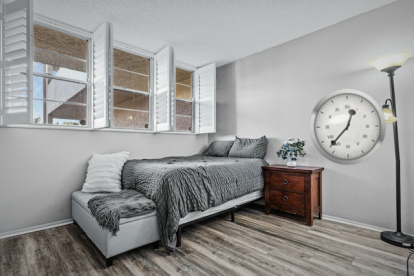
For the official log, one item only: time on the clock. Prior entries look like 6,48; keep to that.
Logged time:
12,37
